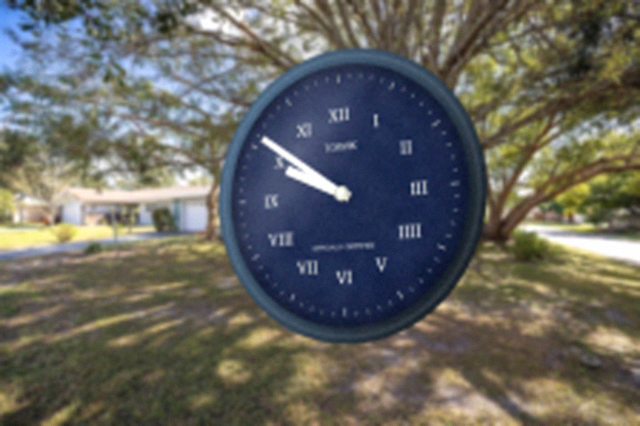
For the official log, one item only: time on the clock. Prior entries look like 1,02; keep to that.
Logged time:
9,51
